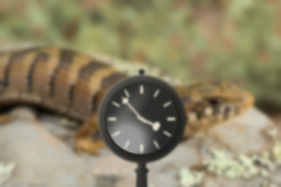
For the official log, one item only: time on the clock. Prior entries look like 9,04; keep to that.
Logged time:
3,53
